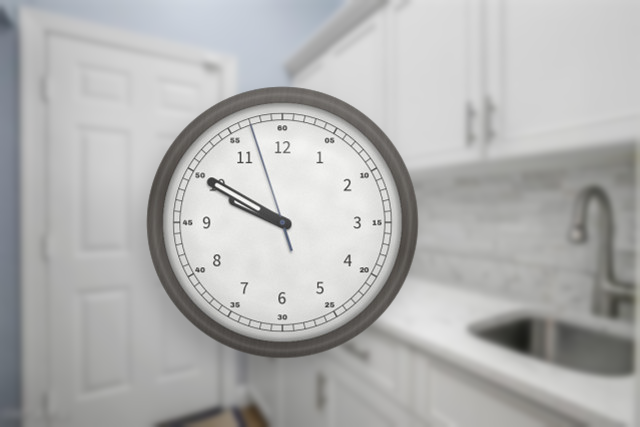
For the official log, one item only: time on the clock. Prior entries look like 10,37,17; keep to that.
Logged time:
9,49,57
